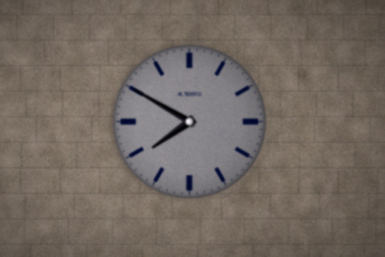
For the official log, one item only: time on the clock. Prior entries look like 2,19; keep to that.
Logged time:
7,50
